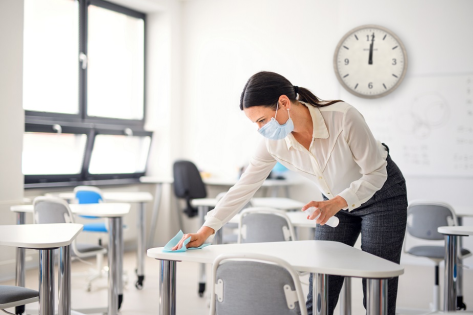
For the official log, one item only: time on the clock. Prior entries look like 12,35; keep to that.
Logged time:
12,01
